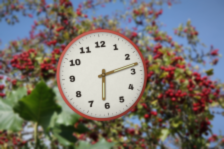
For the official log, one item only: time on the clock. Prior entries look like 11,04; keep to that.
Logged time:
6,13
